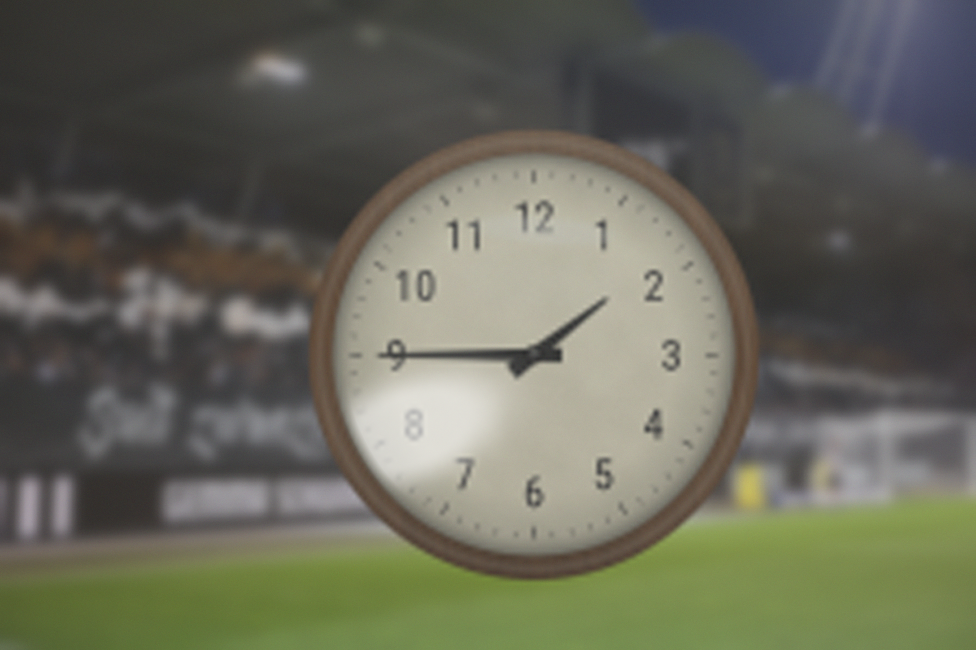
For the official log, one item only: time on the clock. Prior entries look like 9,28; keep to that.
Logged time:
1,45
